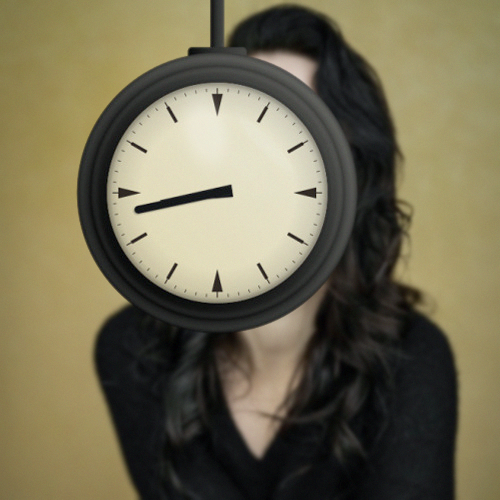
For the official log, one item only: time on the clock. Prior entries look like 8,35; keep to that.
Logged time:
8,43
